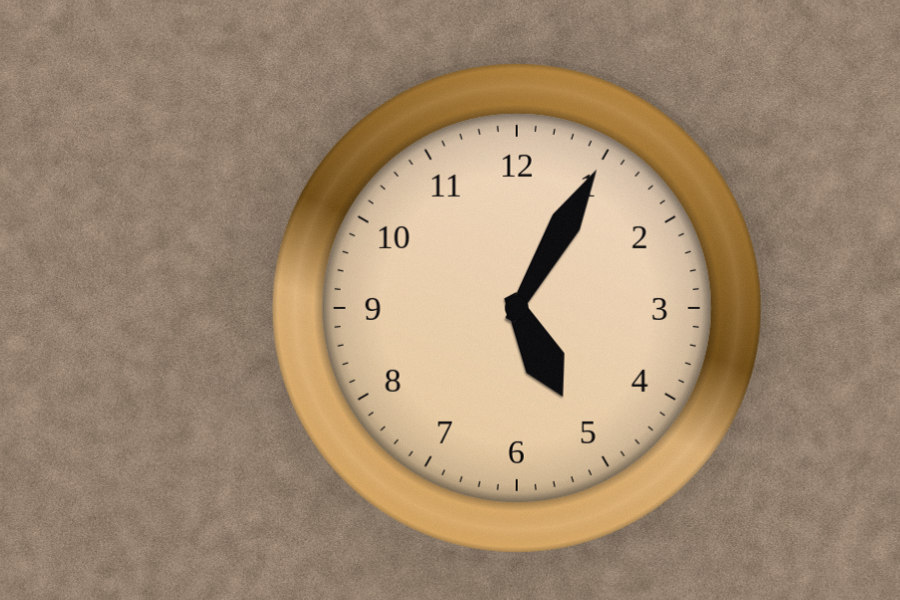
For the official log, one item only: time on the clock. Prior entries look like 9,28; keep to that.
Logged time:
5,05
